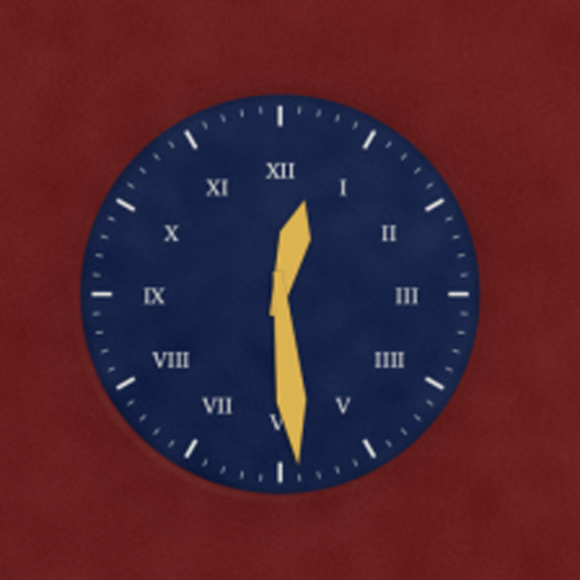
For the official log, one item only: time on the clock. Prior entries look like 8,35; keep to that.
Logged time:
12,29
